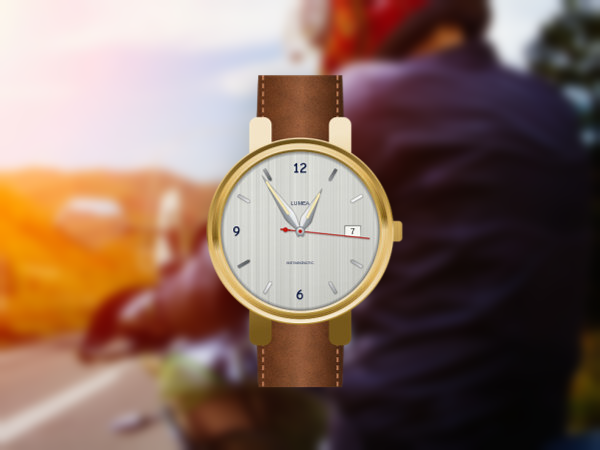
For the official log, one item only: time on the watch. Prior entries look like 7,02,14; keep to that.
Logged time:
12,54,16
